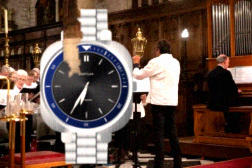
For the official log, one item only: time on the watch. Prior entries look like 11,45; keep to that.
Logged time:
6,35
